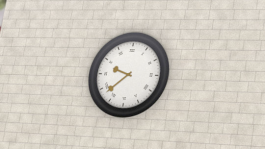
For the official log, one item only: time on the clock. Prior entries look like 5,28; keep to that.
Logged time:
9,38
